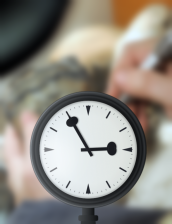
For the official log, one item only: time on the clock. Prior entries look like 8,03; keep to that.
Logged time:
2,55
